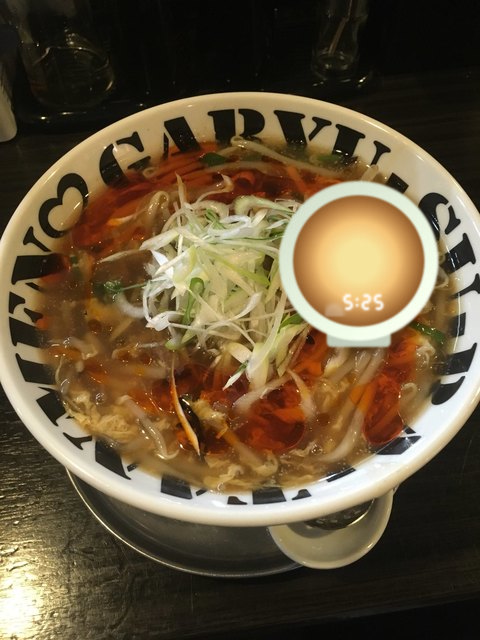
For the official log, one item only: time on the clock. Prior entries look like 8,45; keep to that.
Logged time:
5,25
